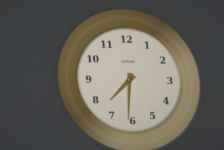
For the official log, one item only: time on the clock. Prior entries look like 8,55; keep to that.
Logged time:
7,31
